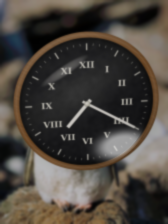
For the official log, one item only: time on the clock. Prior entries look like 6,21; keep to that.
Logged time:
7,20
